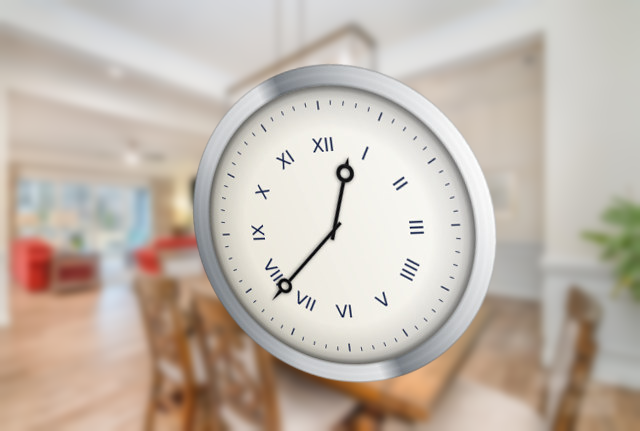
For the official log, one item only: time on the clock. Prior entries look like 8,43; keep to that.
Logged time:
12,38
